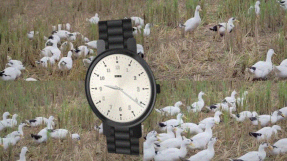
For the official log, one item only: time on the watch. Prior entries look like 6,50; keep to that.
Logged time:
9,21
